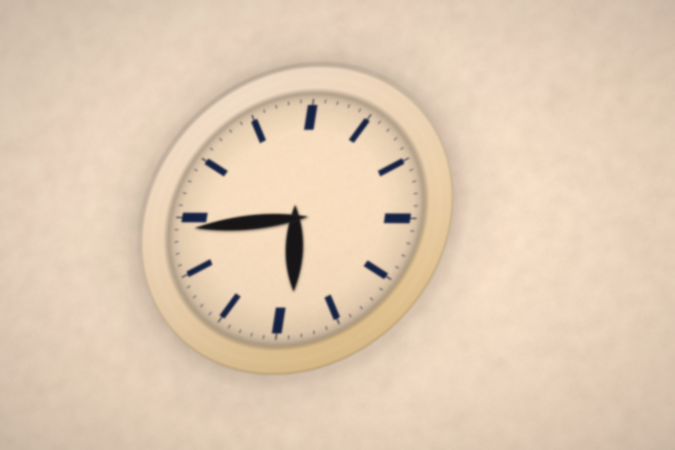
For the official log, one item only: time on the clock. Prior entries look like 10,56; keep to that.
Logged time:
5,44
